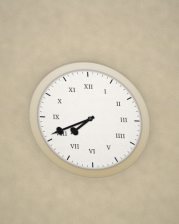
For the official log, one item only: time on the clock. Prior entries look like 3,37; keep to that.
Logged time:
7,41
